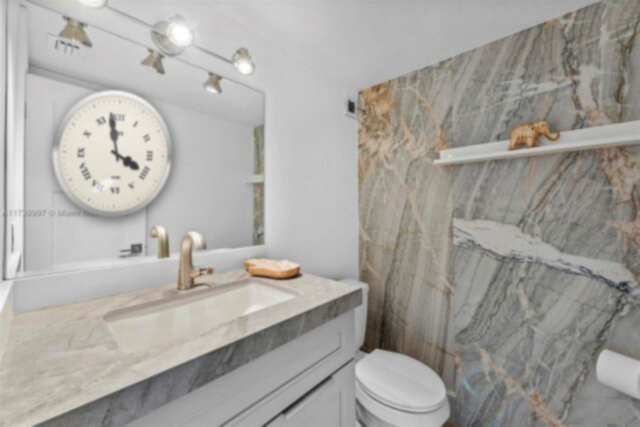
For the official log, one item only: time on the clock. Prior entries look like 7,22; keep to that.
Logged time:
3,58
